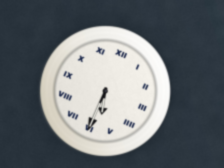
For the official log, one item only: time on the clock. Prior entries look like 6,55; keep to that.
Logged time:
5,30
